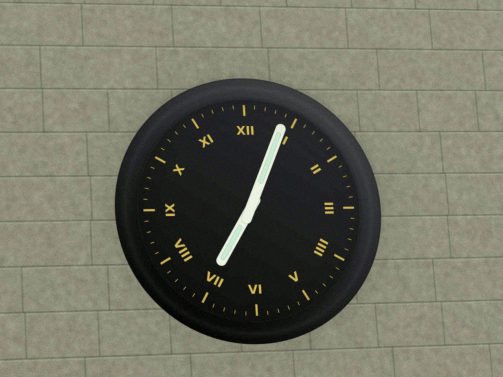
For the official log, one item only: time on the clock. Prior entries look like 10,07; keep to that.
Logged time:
7,04
